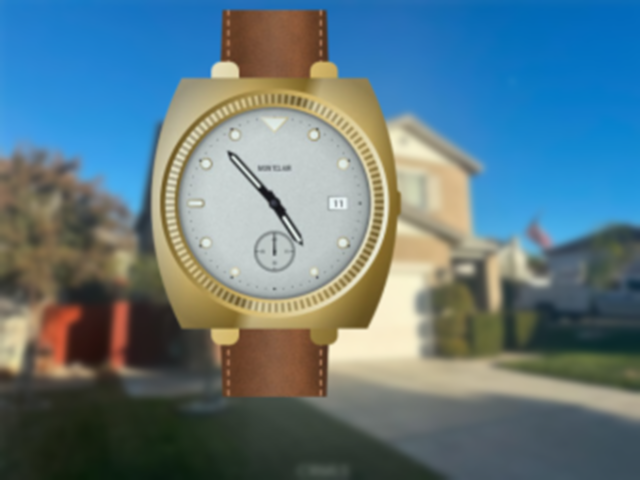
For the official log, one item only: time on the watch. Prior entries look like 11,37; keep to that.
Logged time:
4,53
